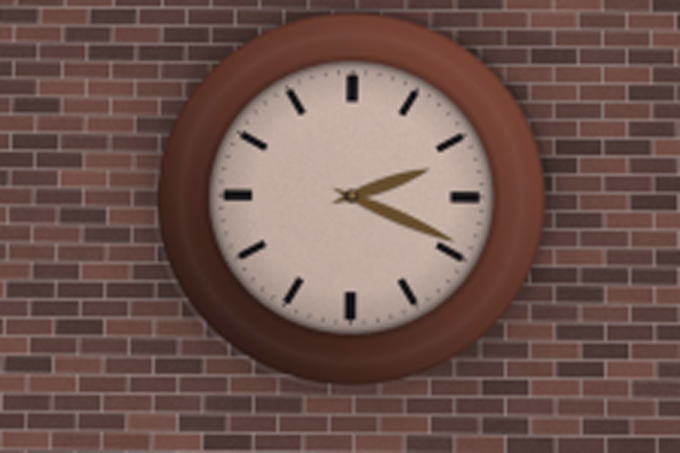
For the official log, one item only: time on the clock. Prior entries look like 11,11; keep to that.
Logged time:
2,19
